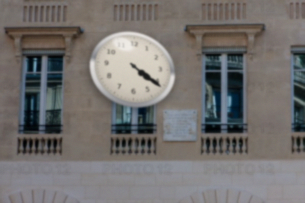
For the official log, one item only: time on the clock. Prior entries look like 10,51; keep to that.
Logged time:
4,21
